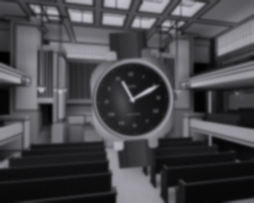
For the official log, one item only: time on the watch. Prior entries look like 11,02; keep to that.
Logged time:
11,11
